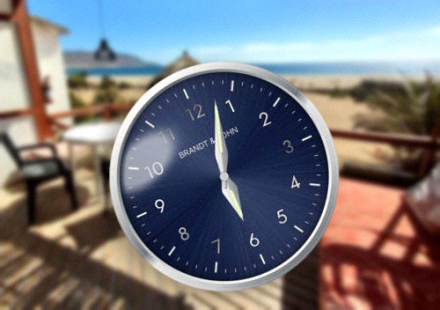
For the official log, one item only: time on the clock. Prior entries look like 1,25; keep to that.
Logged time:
6,03
